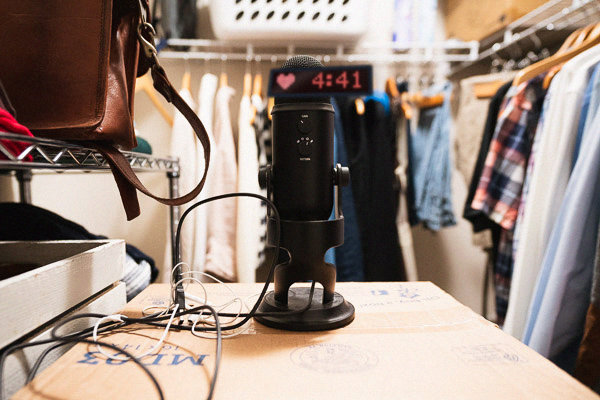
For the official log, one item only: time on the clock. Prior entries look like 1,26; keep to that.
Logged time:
4,41
